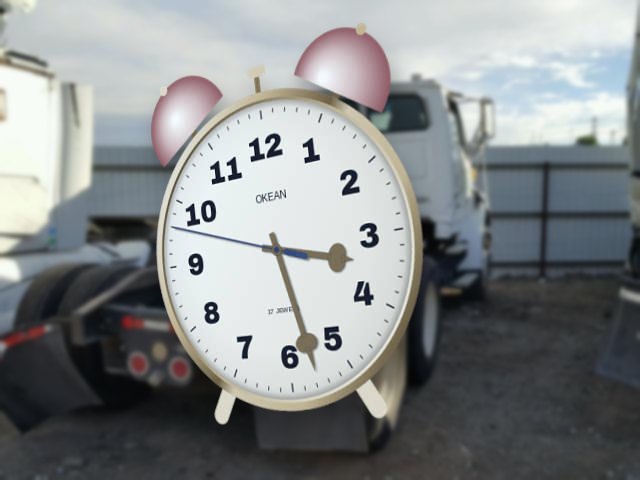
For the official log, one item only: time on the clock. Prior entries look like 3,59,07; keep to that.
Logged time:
3,27,48
